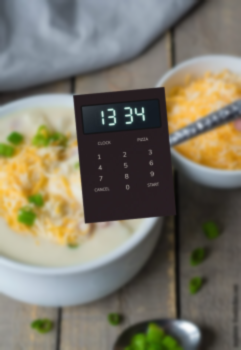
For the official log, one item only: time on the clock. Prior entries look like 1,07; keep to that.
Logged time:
13,34
